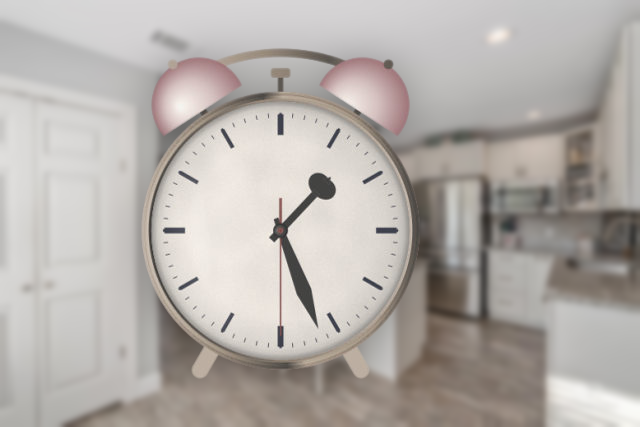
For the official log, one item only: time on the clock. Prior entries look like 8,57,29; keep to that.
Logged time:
1,26,30
